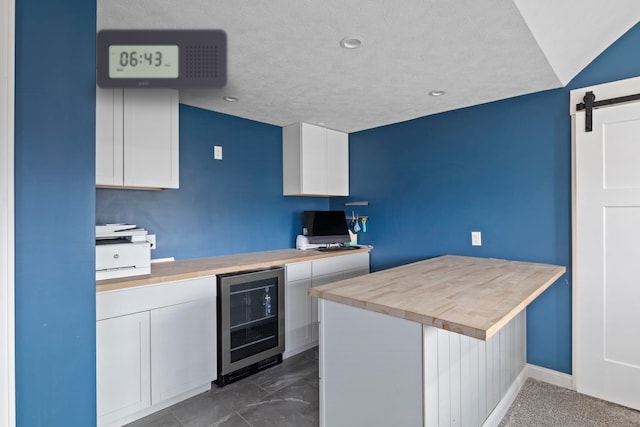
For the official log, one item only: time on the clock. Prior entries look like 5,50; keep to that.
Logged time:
6,43
